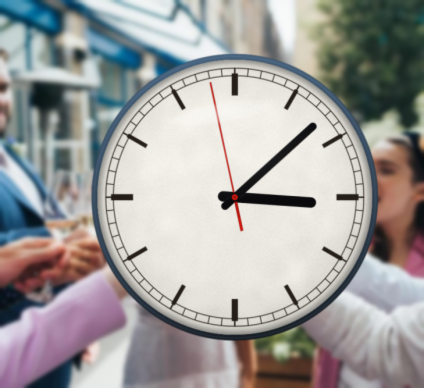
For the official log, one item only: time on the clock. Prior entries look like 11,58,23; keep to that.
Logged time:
3,07,58
